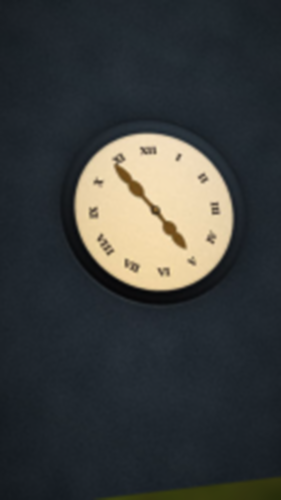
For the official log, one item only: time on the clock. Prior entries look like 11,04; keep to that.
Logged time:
4,54
